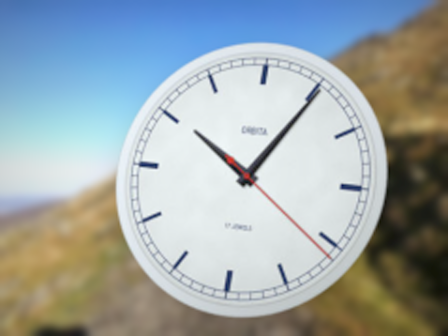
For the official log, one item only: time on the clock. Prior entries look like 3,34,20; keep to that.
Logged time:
10,05,21
